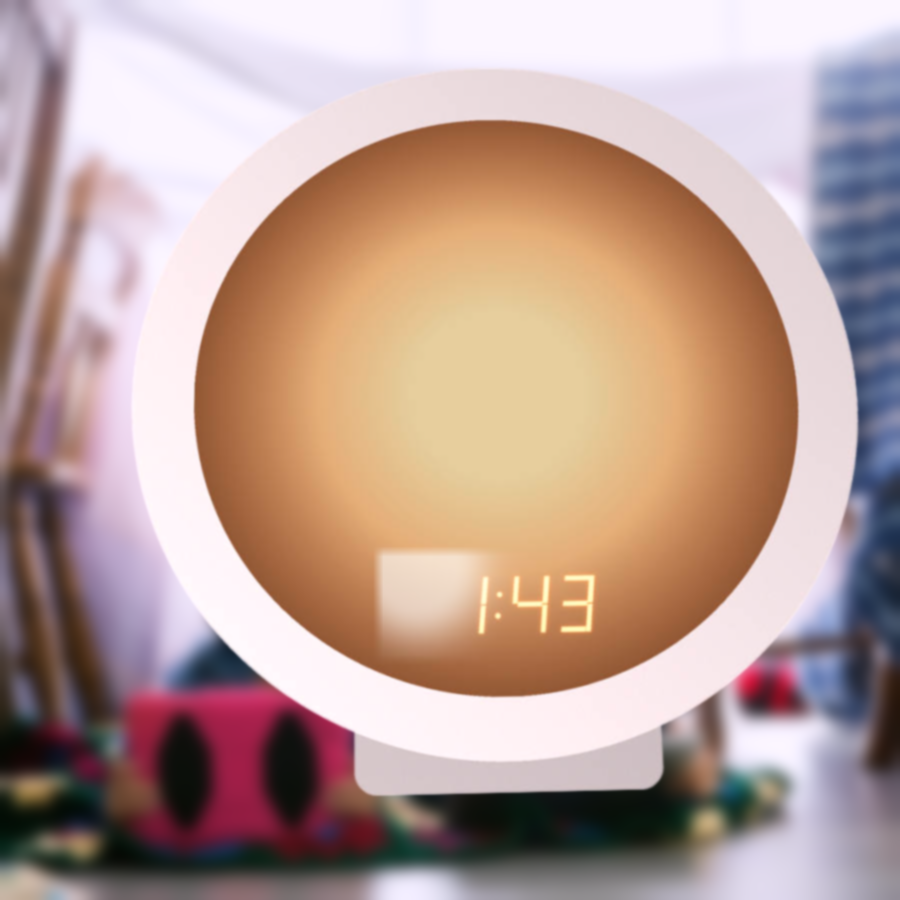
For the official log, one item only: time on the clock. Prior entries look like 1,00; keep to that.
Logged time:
1,43
